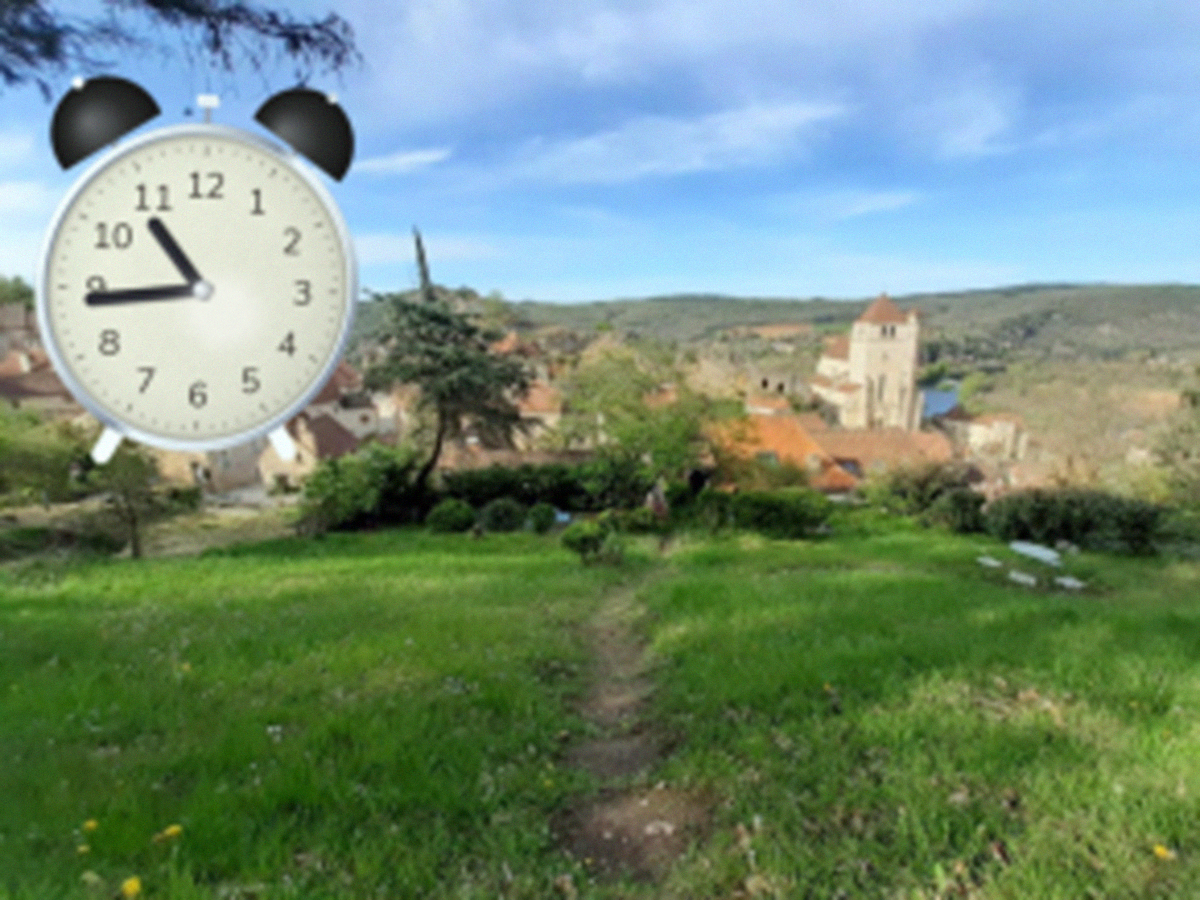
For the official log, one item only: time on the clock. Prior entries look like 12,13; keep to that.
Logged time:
10,44
